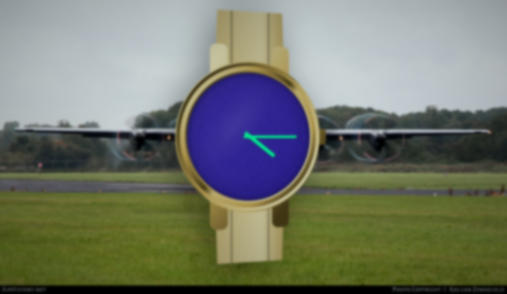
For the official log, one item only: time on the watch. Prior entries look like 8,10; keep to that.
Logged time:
4,15
